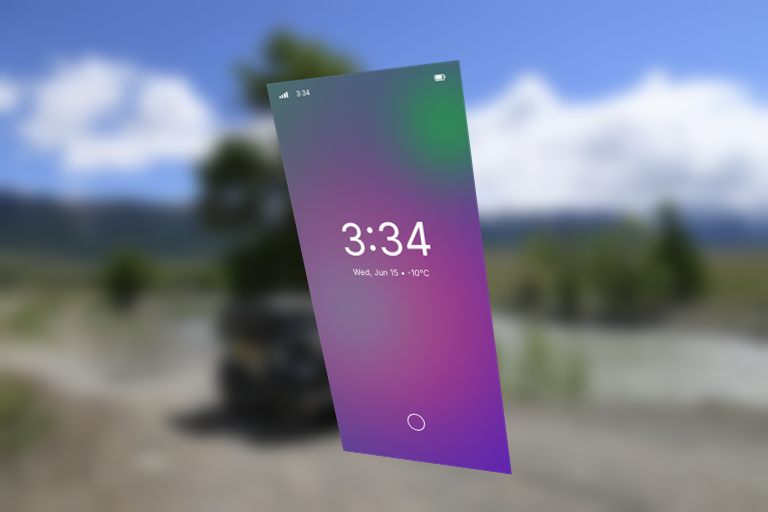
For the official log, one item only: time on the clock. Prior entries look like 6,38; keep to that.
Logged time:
3,34
